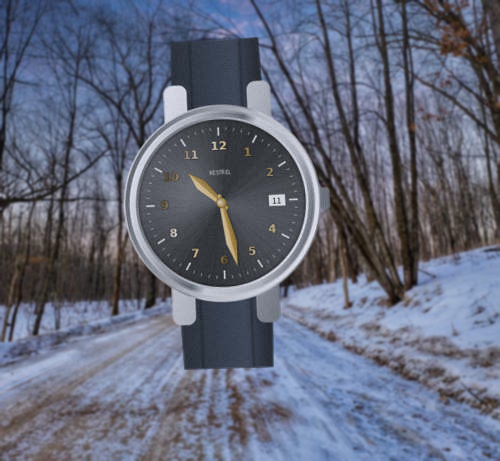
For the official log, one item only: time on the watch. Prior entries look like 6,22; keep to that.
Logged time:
10,28
